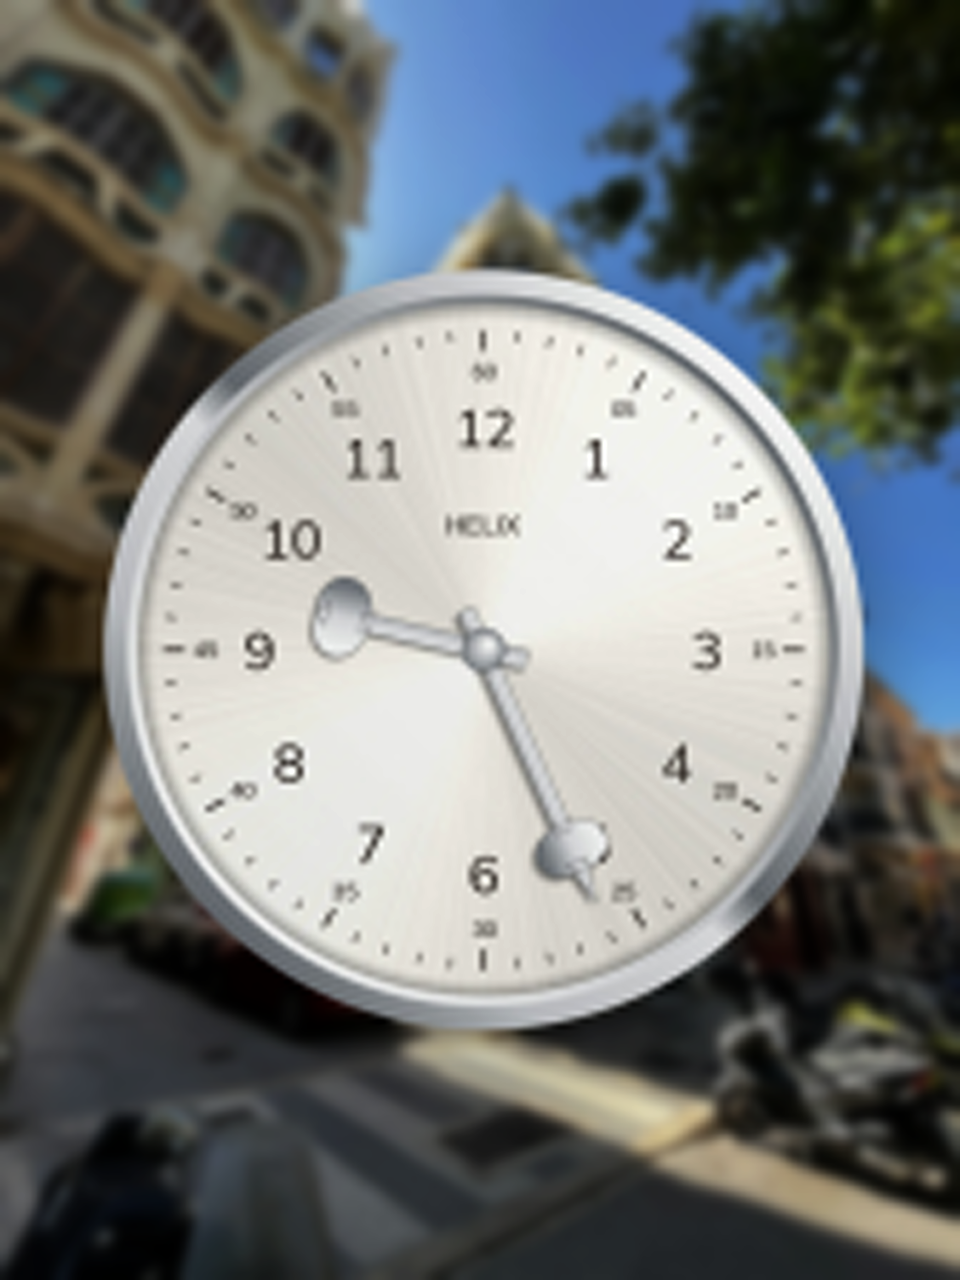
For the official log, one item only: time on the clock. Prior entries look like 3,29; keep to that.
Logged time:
9,26
